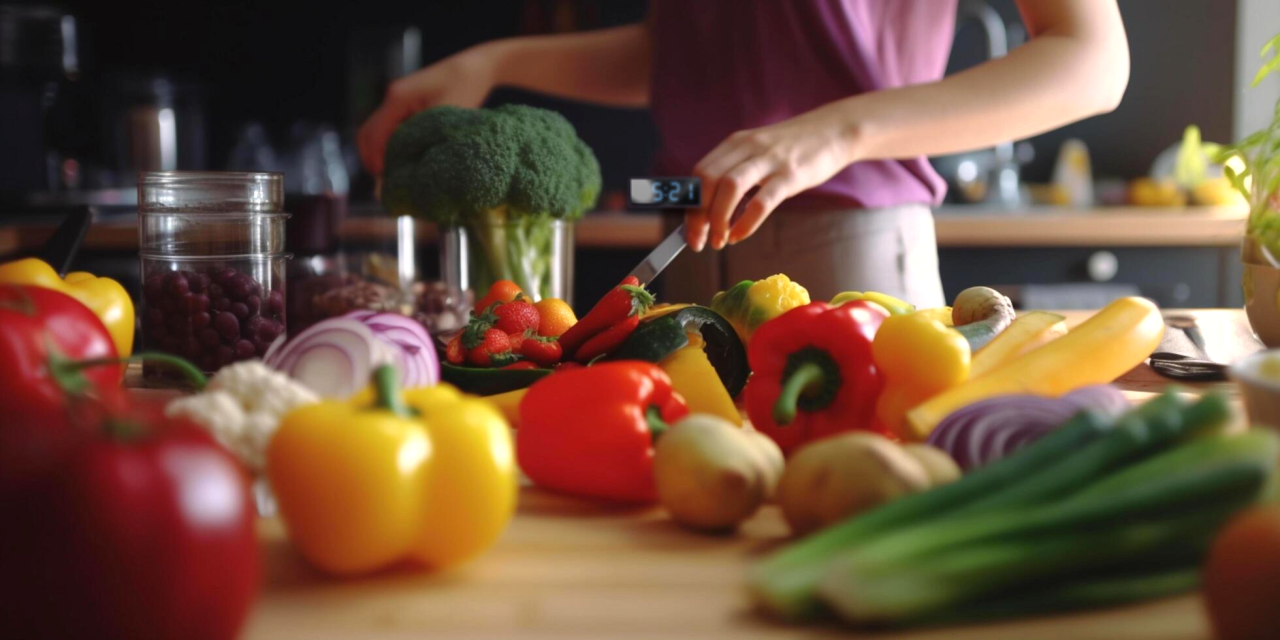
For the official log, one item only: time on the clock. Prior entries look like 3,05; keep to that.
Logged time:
5,21
